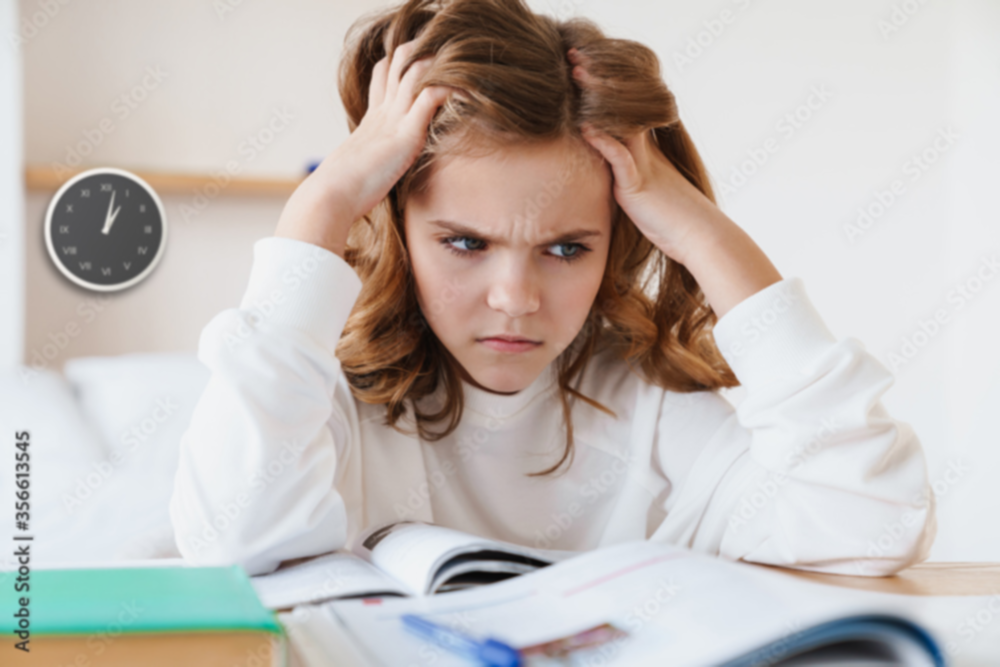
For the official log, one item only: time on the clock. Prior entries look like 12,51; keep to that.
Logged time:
1,02
